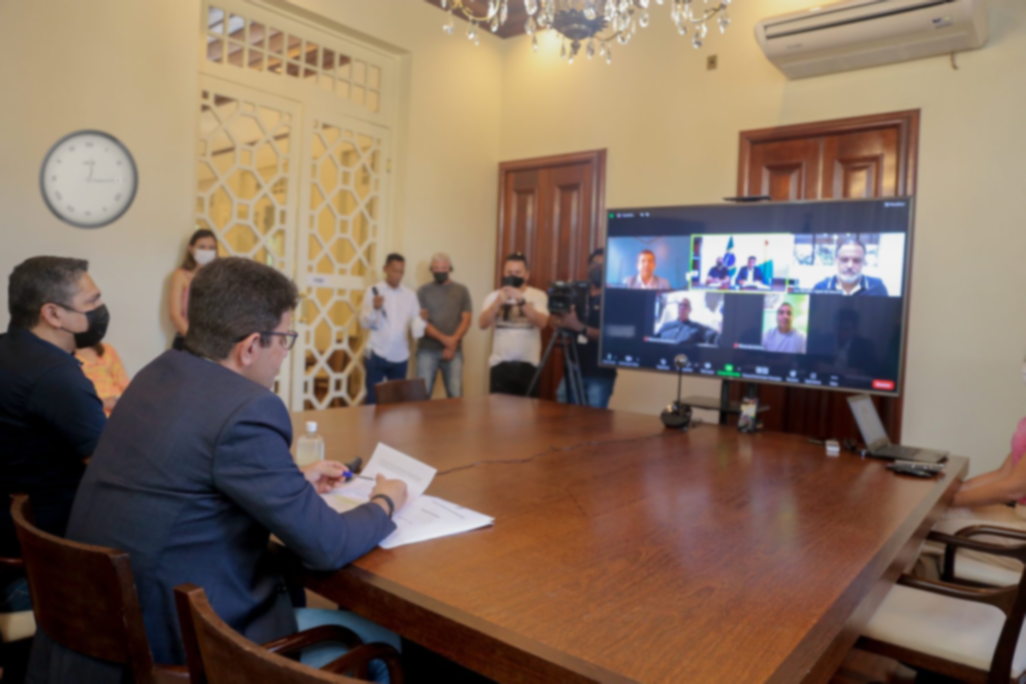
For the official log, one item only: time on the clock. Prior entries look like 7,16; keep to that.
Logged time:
12,15
